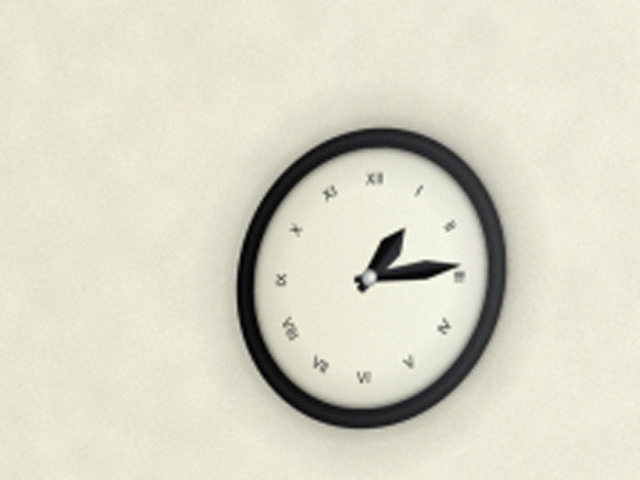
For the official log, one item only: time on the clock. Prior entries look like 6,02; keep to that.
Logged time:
1,14
